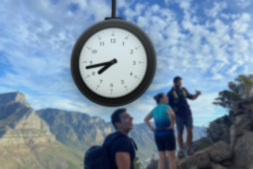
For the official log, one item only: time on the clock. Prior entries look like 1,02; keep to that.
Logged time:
7,43
